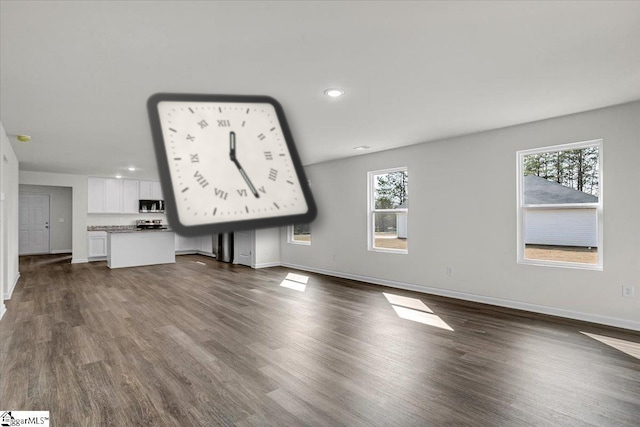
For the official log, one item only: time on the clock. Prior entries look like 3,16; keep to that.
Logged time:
12,27
